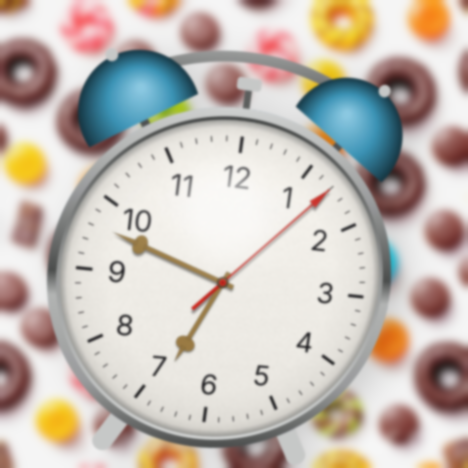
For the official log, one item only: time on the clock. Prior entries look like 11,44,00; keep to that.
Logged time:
6,48,07
